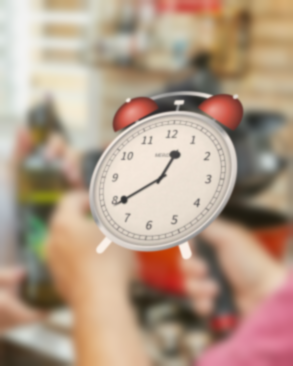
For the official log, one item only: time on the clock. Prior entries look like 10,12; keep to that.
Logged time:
12,39
